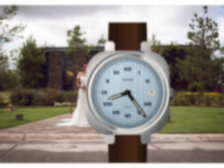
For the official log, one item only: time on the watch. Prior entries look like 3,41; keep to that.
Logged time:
8,24
